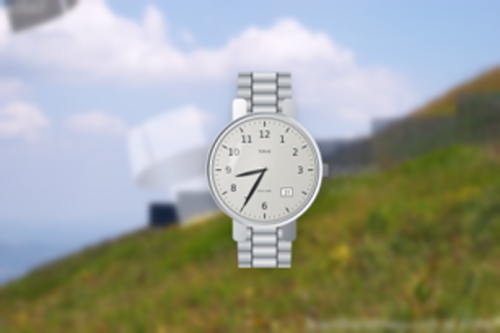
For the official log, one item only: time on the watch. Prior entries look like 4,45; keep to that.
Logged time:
8,35
